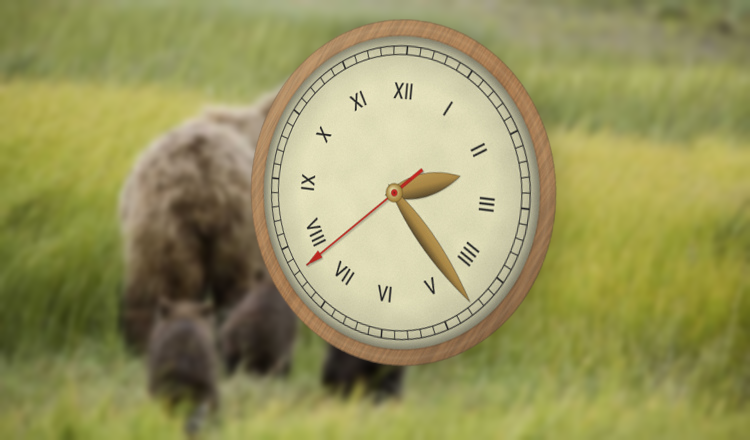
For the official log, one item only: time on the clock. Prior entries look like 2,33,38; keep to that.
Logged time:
2,22,38
